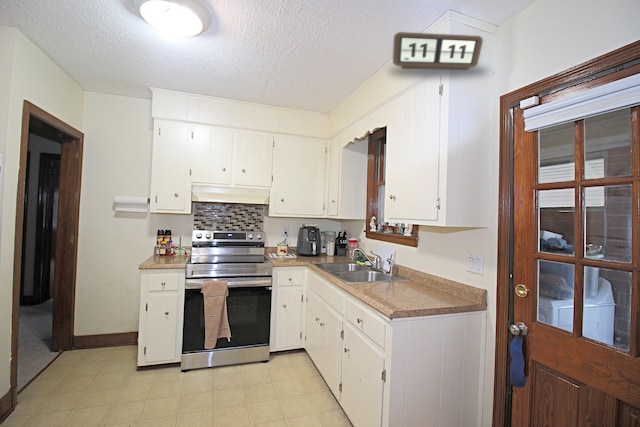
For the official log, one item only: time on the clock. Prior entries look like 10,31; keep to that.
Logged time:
11,11
